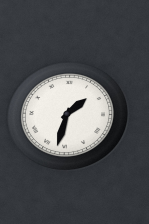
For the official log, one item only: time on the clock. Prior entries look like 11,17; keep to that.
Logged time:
1,32
